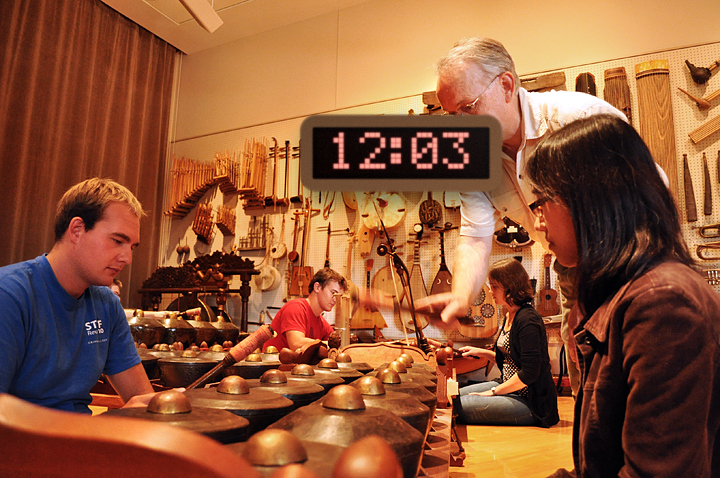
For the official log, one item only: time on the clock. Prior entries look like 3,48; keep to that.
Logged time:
12,03
